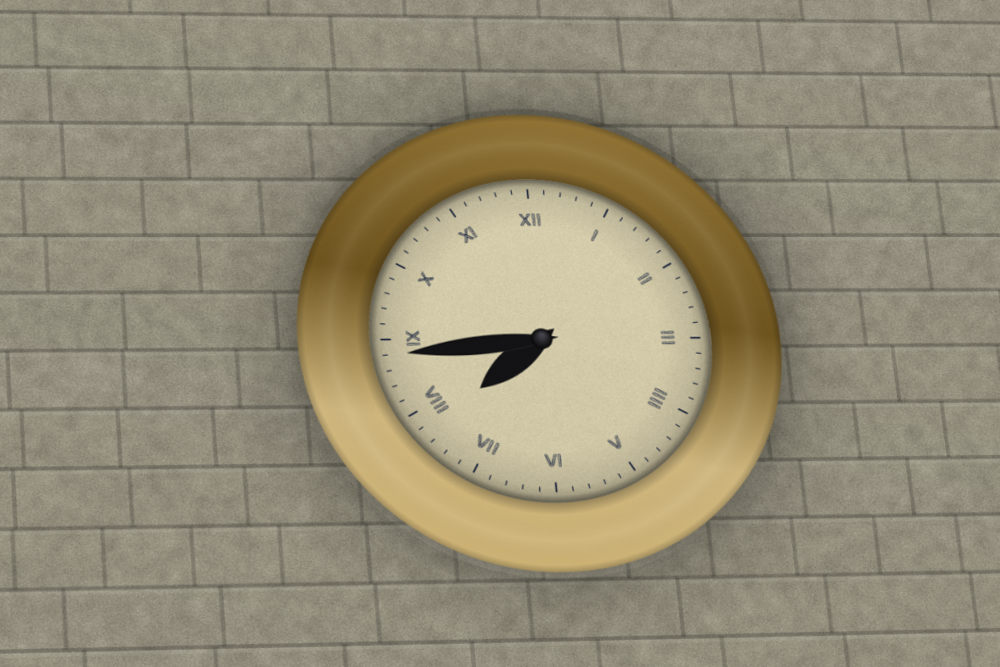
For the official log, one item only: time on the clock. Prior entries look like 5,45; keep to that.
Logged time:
7,44
